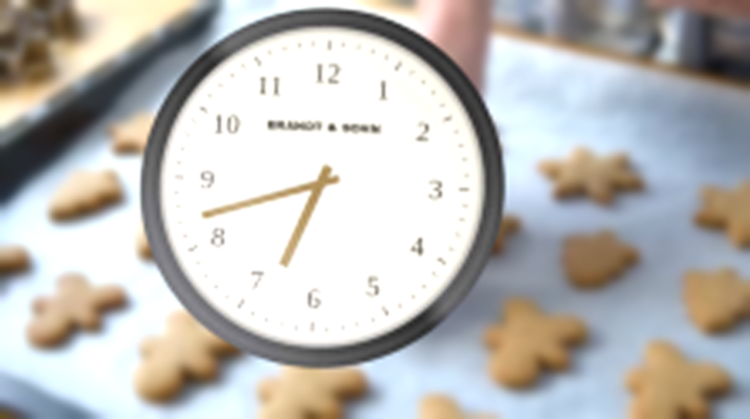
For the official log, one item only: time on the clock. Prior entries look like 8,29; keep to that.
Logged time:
6,42
